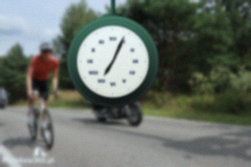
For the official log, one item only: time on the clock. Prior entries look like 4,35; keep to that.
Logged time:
7,04
